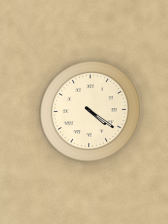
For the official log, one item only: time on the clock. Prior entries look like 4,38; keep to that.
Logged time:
4,21
